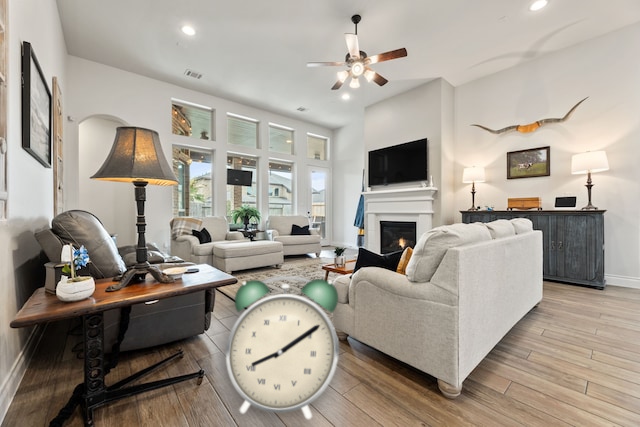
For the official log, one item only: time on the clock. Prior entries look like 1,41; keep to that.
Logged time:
8,09
